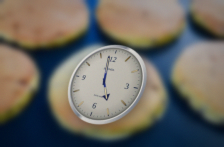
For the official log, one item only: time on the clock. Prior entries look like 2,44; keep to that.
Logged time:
4,58
